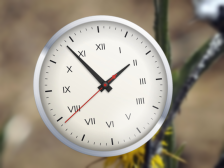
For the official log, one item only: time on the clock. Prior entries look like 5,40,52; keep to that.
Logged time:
1,53,39
